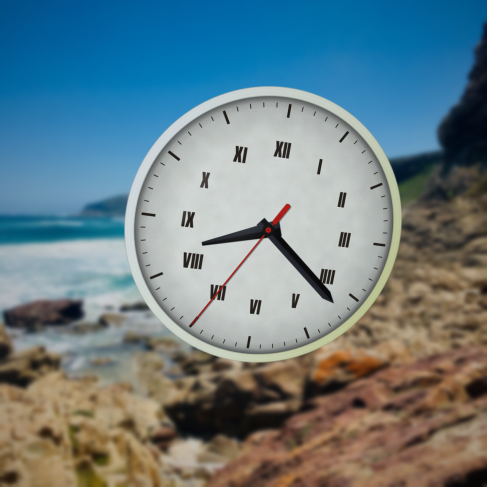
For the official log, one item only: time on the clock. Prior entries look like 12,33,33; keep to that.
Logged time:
8,21,35
